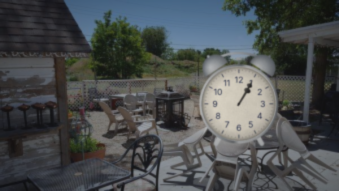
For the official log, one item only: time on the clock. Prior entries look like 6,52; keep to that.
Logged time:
1,05
